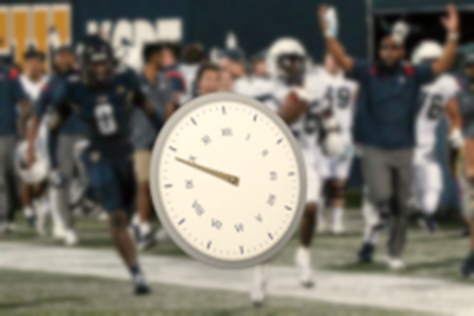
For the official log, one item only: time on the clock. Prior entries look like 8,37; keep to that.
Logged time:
9,49
